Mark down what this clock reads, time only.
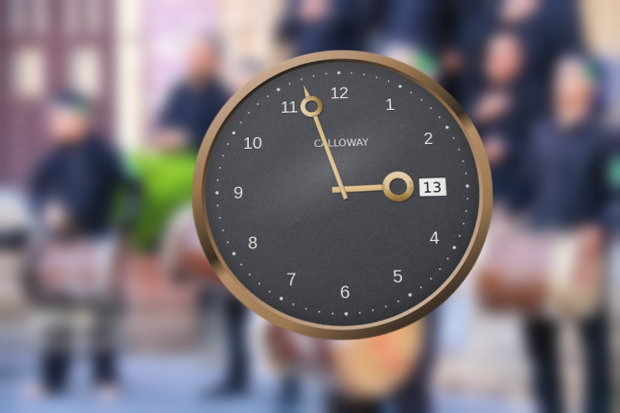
2:57
